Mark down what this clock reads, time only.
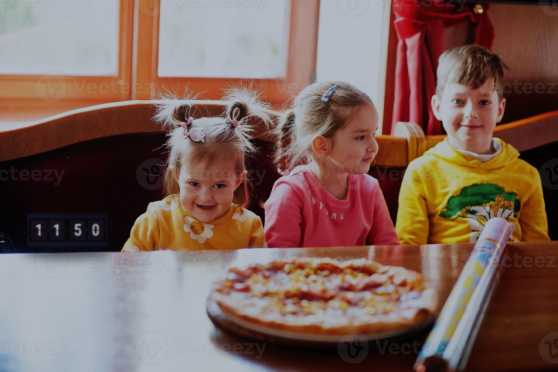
11:50
